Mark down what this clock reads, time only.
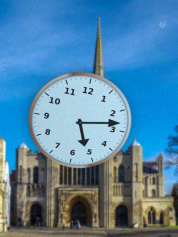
5:13
